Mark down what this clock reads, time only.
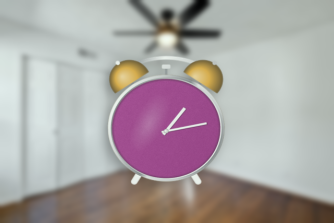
1:13
